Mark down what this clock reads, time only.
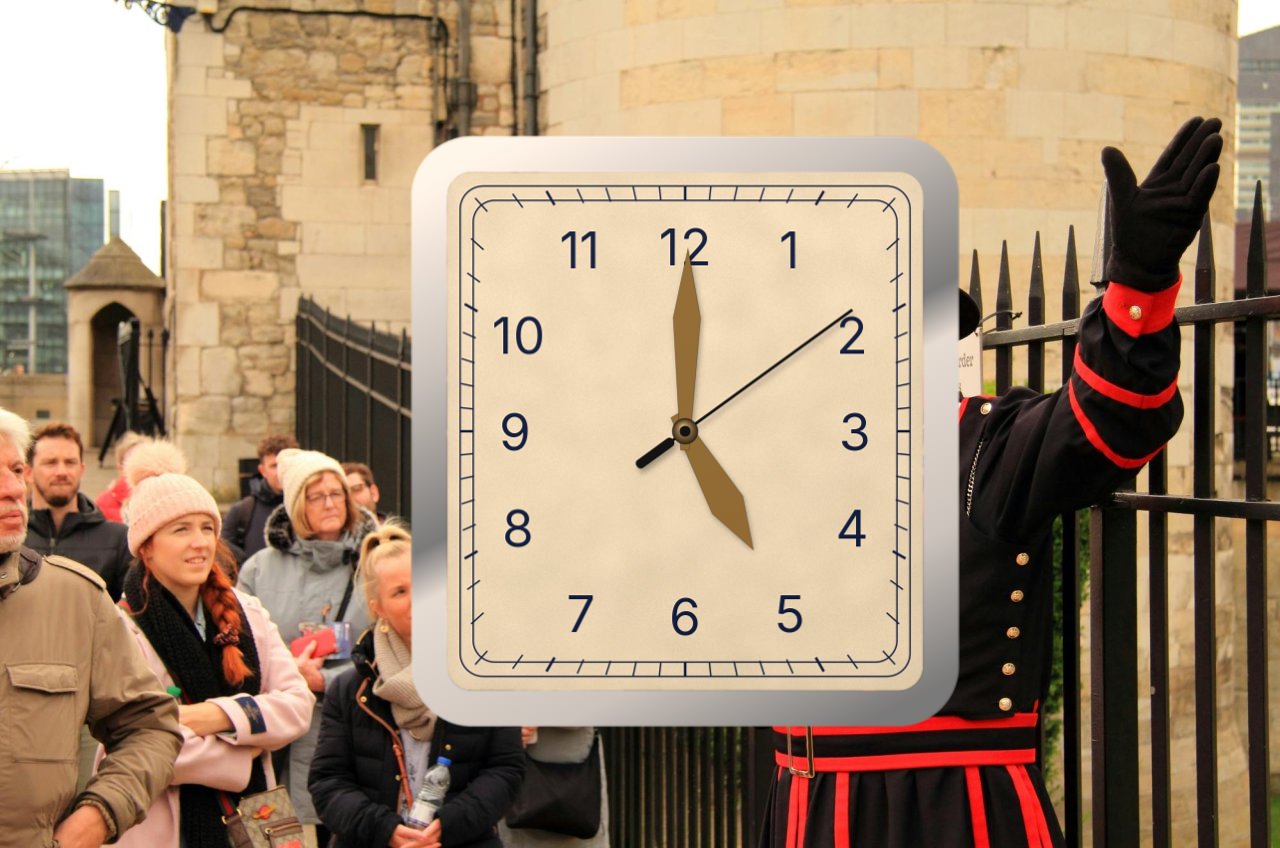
5:00:09
